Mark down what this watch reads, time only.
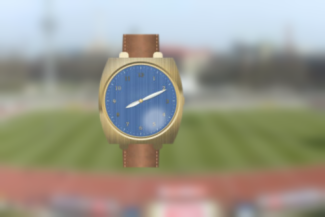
8:11
